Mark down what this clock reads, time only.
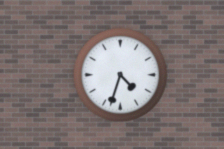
4:33
